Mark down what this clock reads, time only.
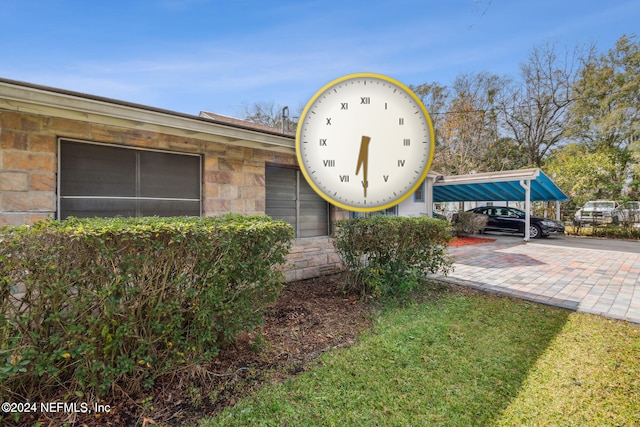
6:30
